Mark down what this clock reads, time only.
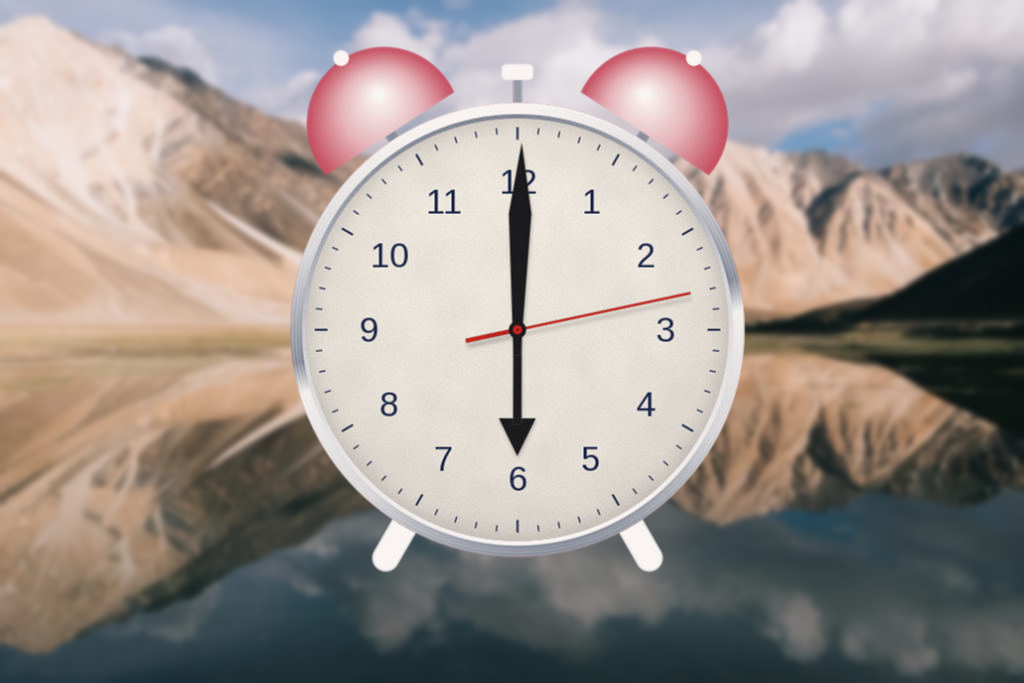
6:00:13
